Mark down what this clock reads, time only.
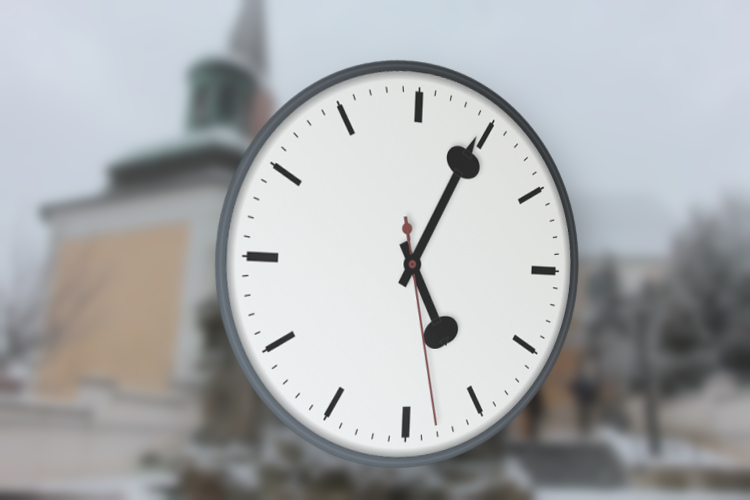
5:04:28
